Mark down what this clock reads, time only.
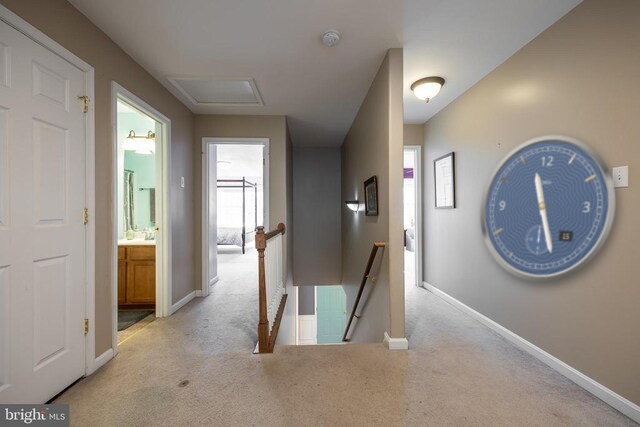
11:27
